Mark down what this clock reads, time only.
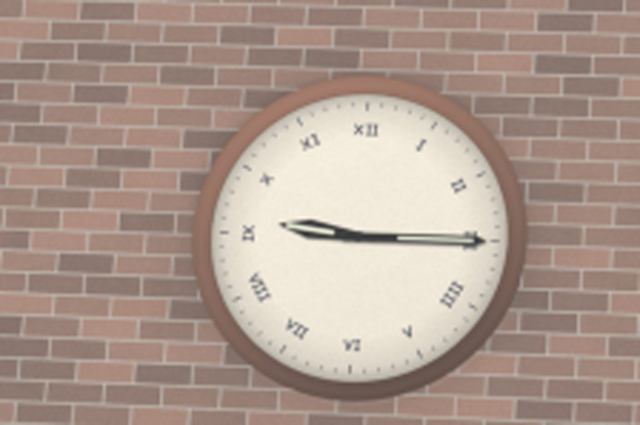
9:15
